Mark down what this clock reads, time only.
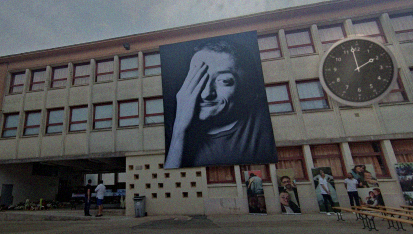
1:58
